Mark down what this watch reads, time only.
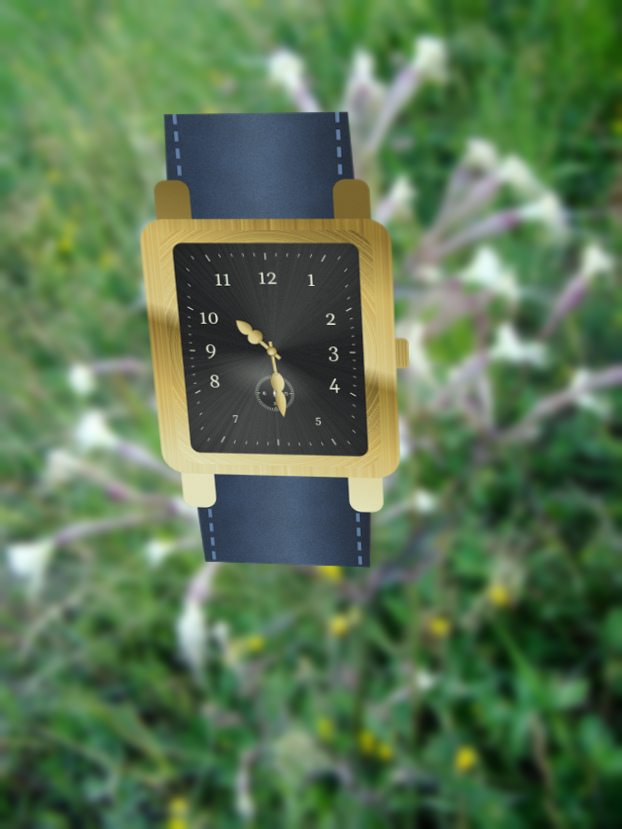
10:29
